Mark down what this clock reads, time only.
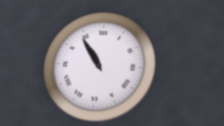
10:54
